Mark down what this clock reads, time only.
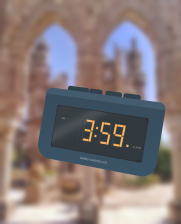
3:59
